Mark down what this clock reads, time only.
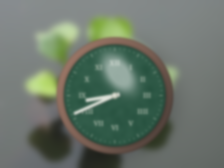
8:41
